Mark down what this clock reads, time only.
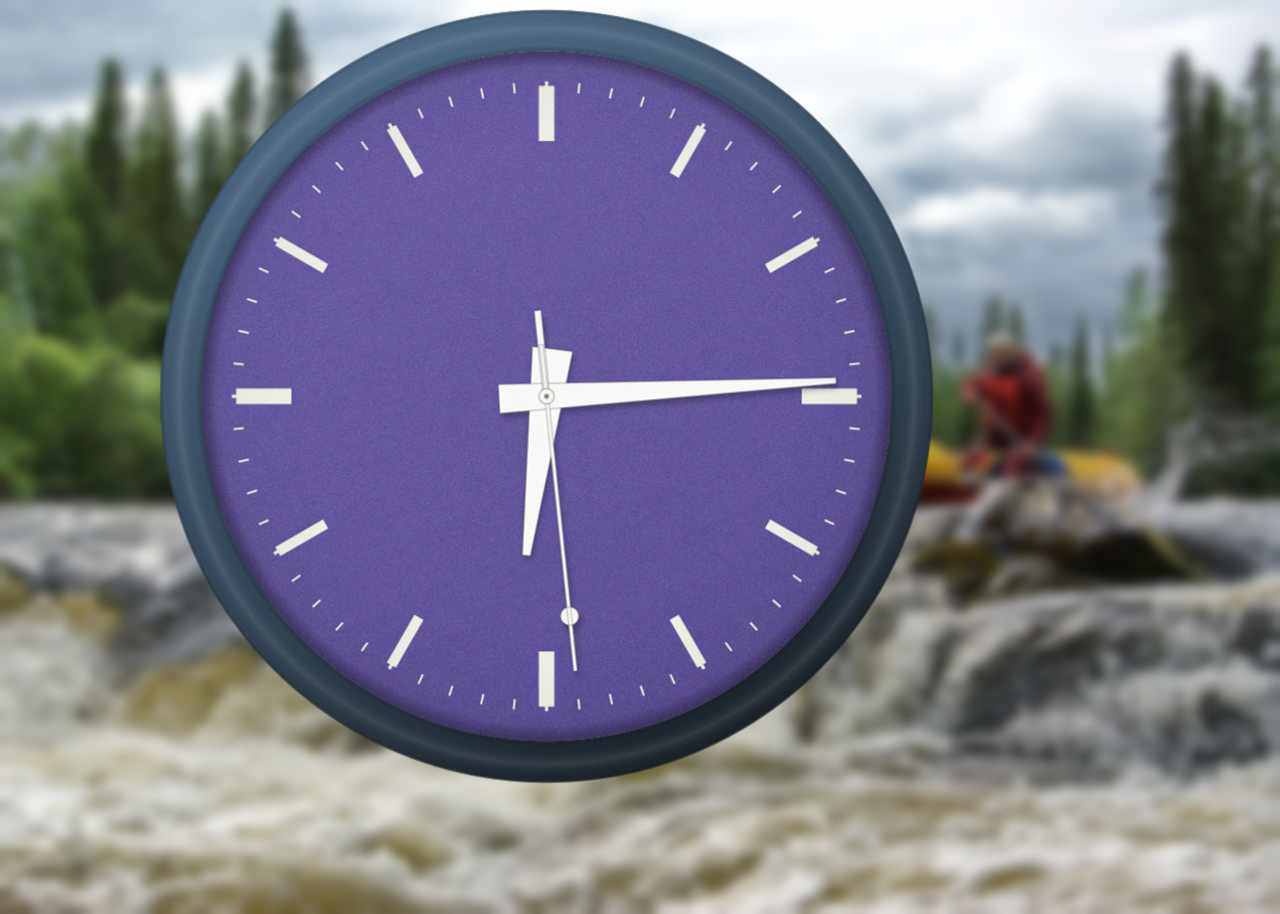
6:14:29
